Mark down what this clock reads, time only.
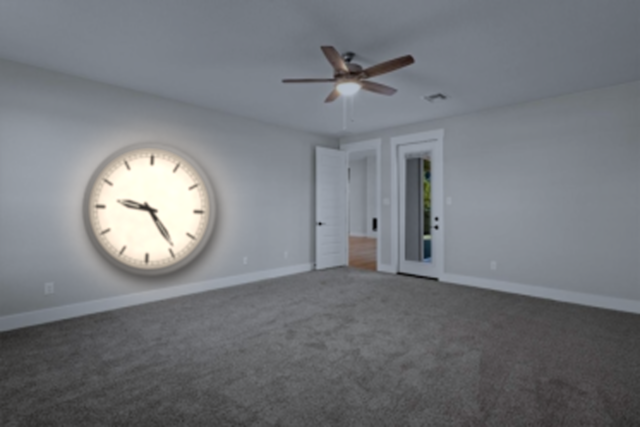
9:24
